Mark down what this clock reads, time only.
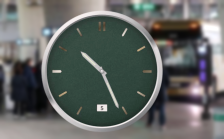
10:26
